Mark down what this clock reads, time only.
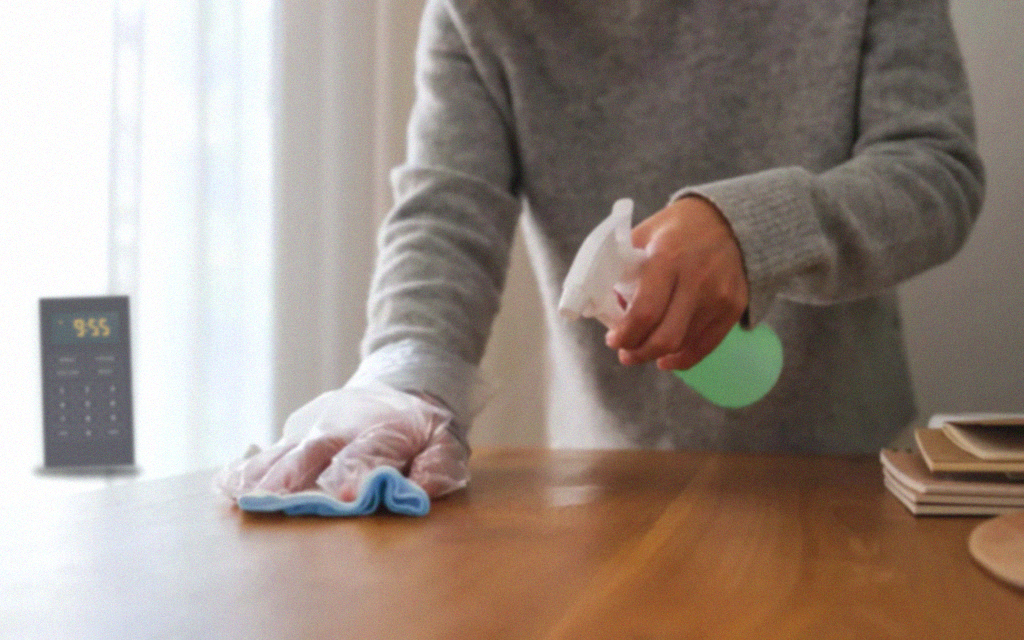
9:55
